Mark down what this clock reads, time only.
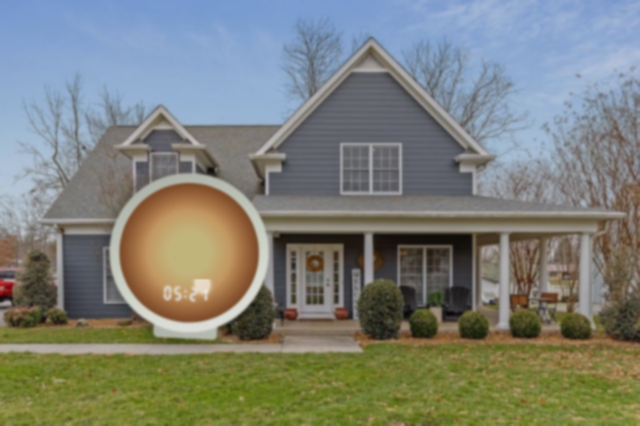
5:21
